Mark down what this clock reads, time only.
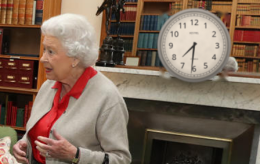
7:31
